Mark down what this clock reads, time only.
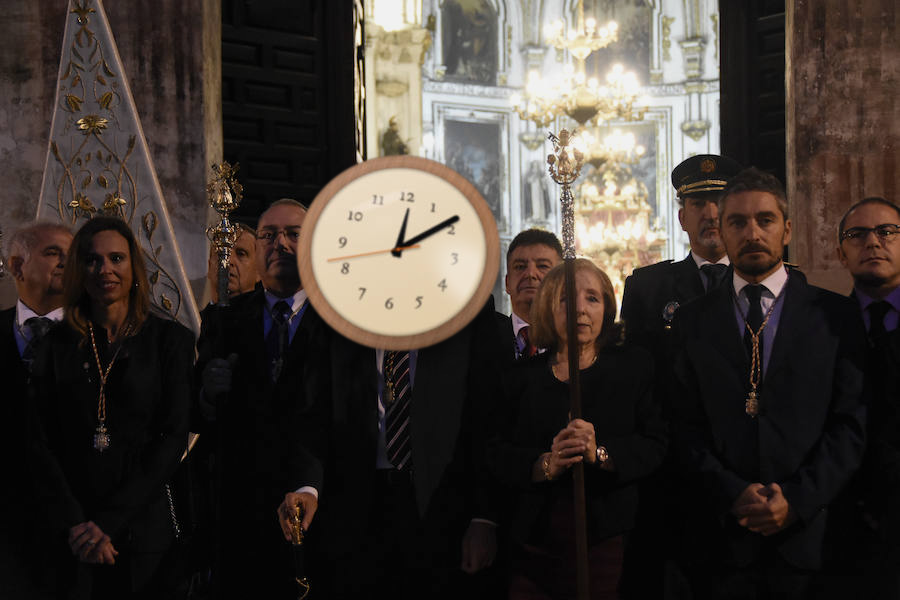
12:08:42
